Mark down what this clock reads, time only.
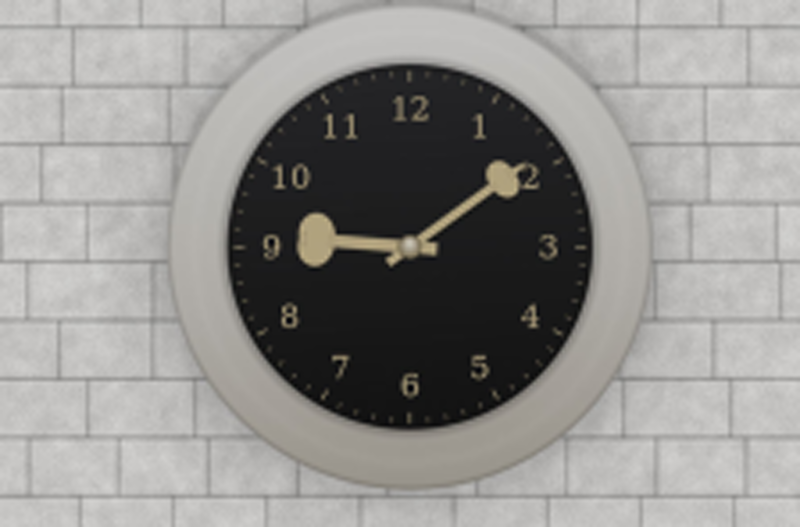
9:09
